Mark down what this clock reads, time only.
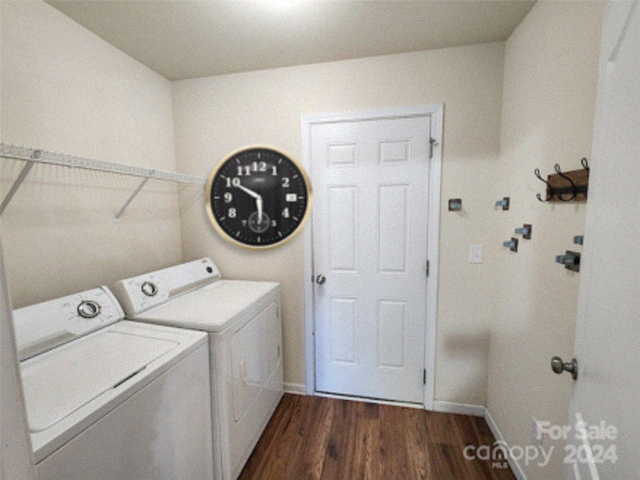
5:50
